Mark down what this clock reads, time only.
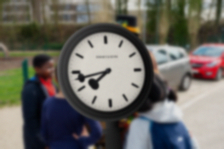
7:43
